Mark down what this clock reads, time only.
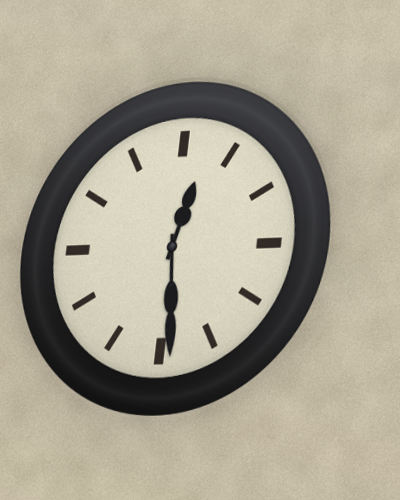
12:29
